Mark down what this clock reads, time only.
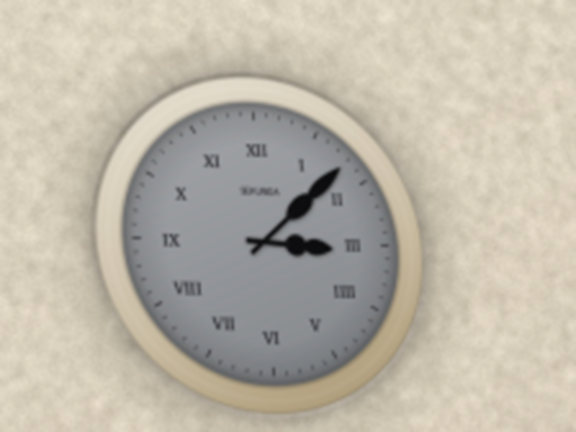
3:08
